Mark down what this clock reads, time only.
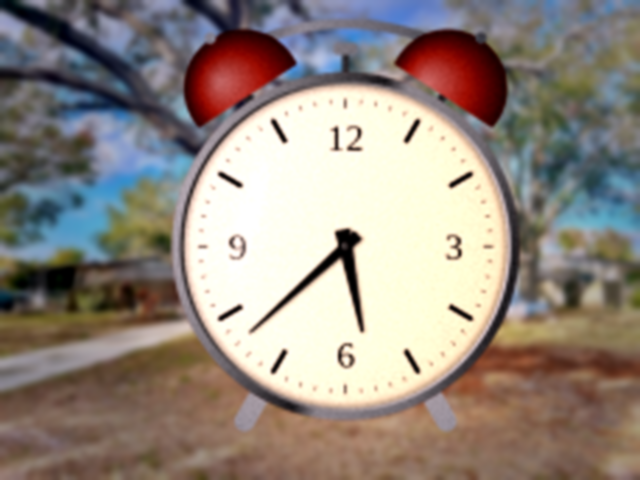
5:38
